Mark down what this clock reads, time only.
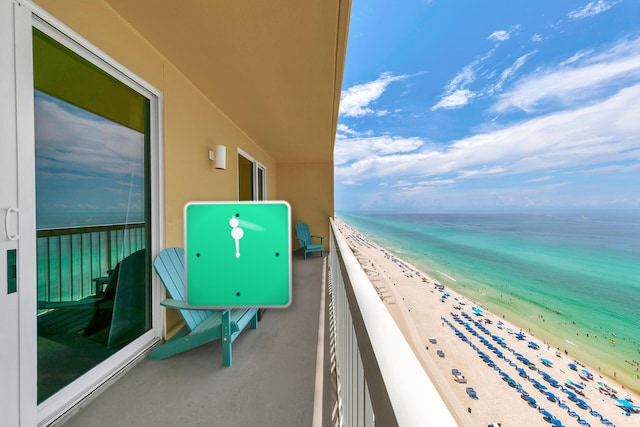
11:59
